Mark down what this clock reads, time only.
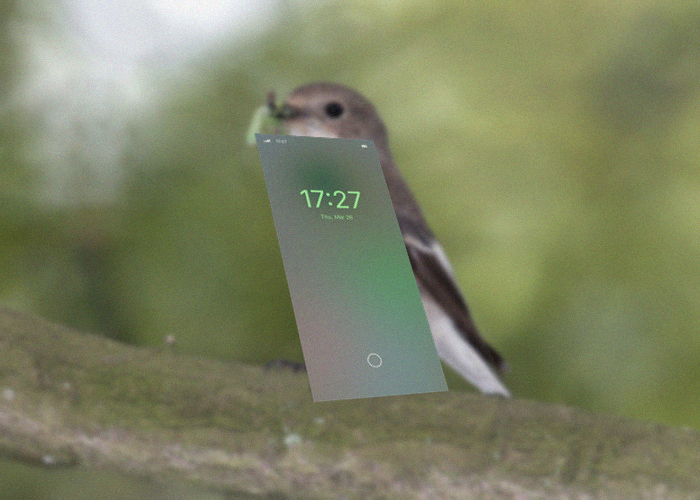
17:27
